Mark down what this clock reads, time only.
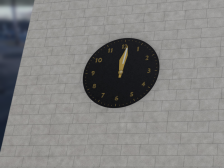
12:01
